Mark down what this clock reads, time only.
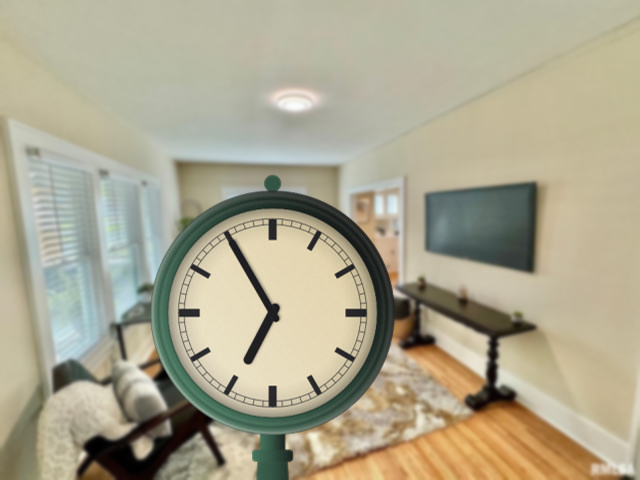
6:55
